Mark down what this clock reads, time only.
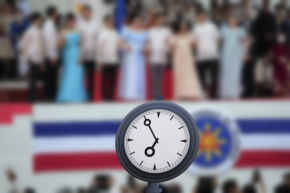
6:55
